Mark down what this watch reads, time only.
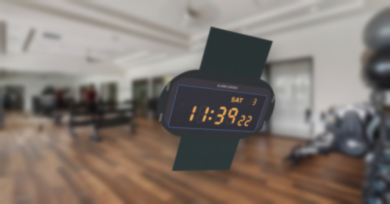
11:39:22
